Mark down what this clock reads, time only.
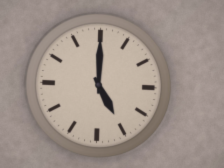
5:00
